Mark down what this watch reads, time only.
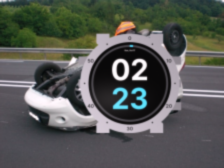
2:23
